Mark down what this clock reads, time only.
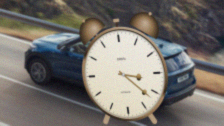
3:22
